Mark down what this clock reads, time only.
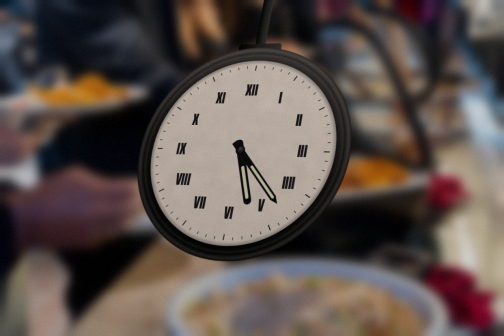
5:23
